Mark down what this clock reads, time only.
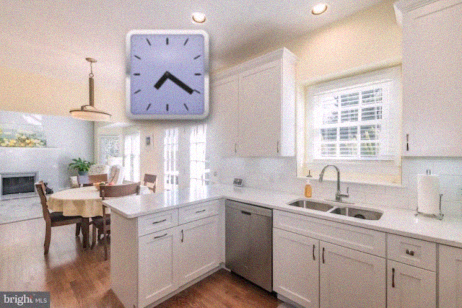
7:21
